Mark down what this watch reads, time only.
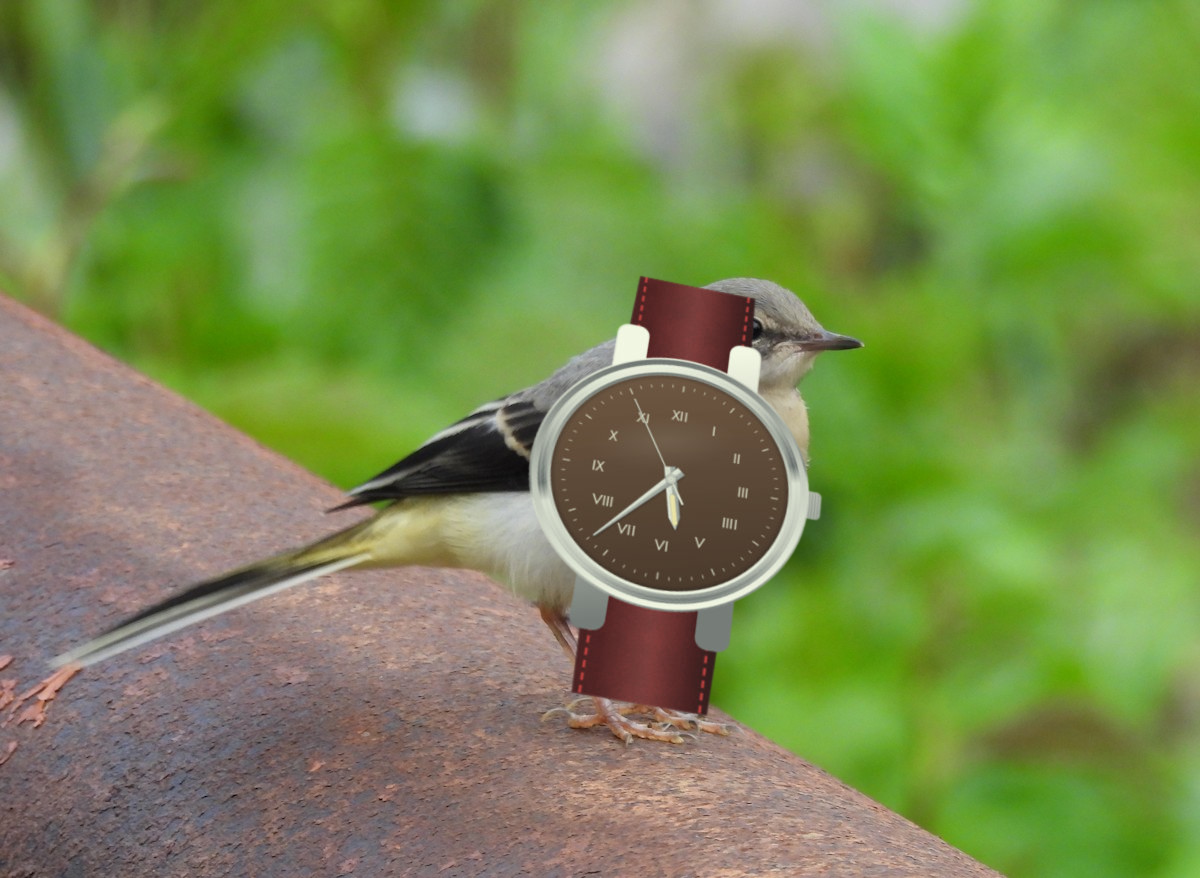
5:36:55
